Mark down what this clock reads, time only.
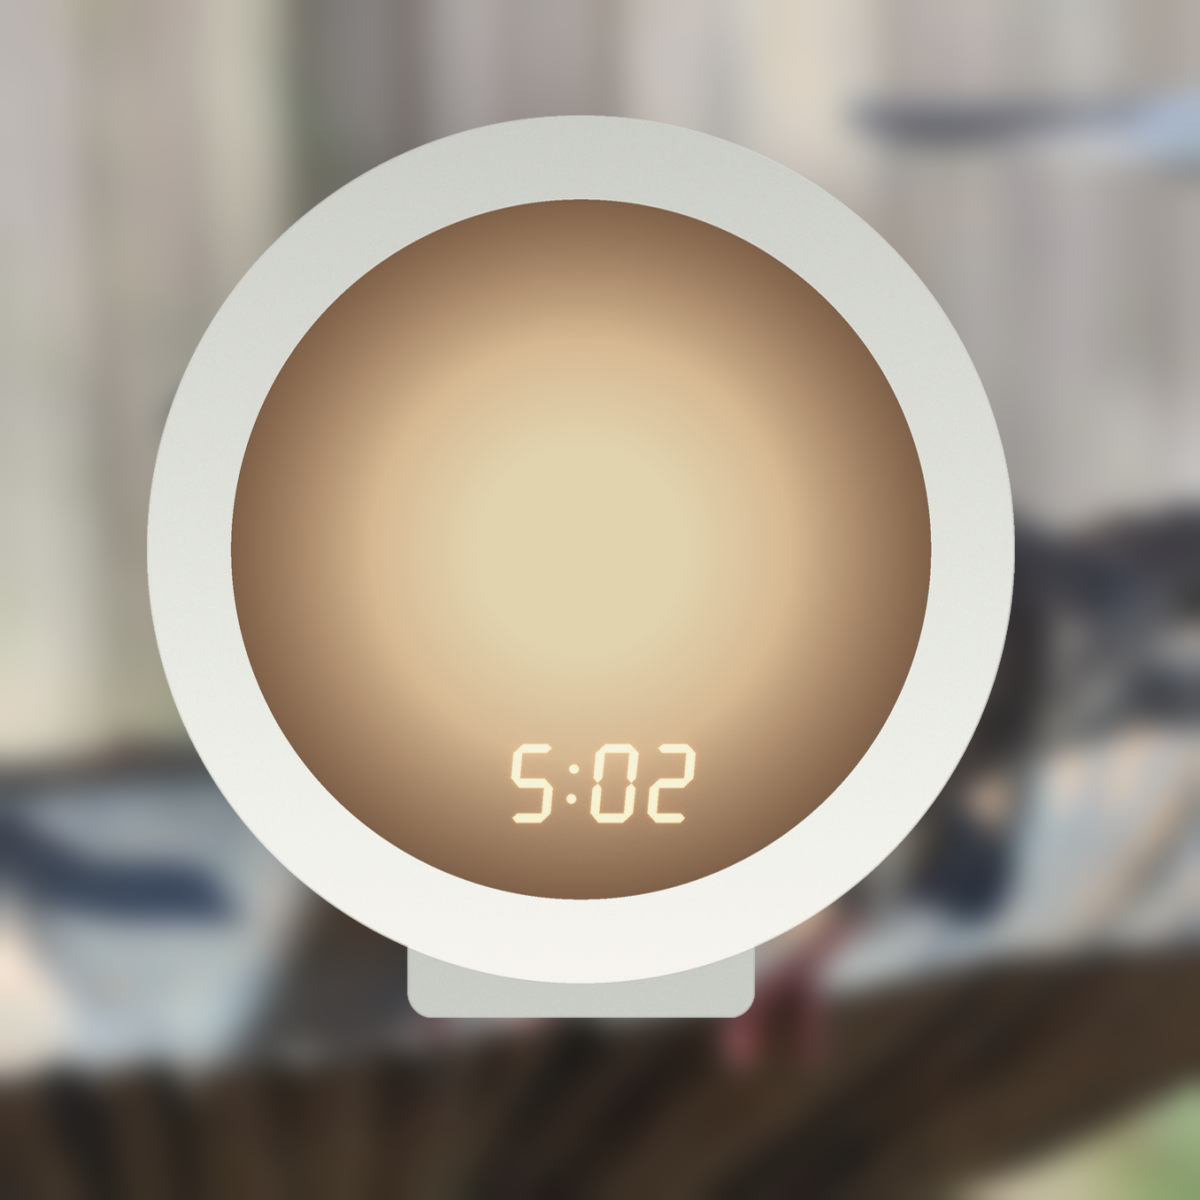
5:02
